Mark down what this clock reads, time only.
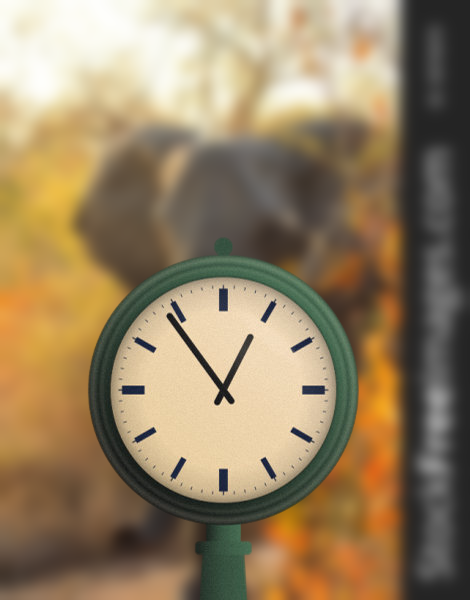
12:54
